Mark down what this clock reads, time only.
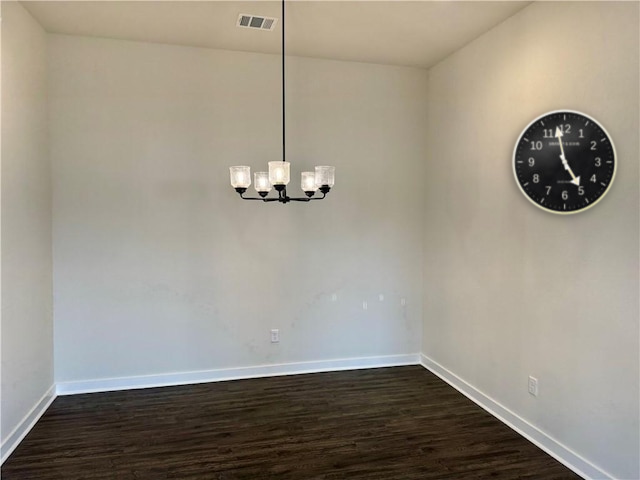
4:58
